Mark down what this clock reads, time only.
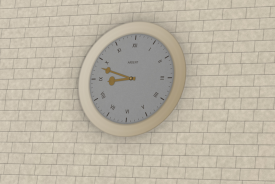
8:48
